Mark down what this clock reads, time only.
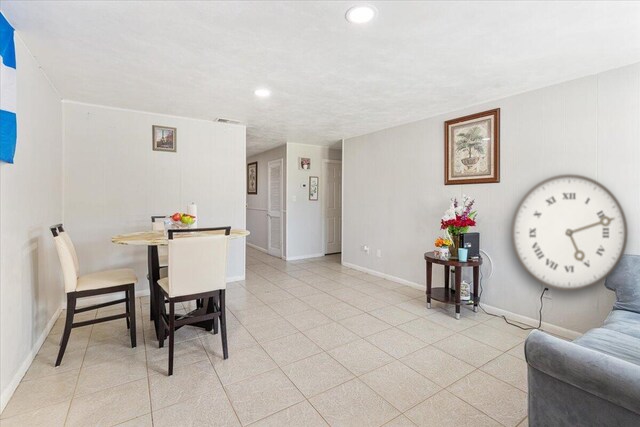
5:12
